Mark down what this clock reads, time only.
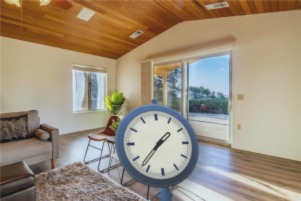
1:37
